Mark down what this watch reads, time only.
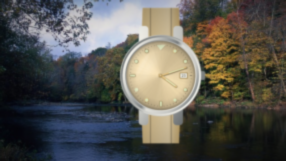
4:12
